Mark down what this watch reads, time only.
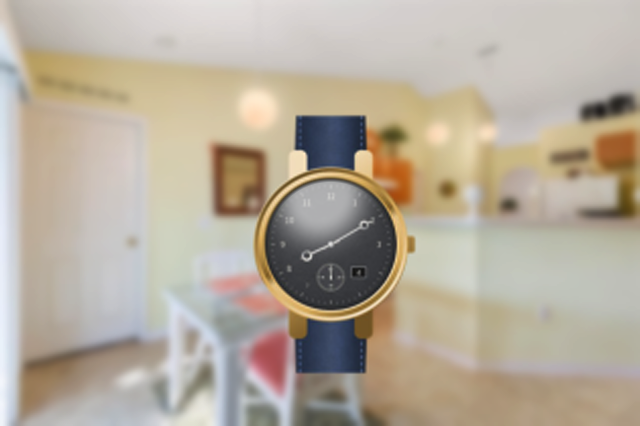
8:10
